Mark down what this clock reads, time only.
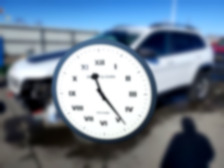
11:24
